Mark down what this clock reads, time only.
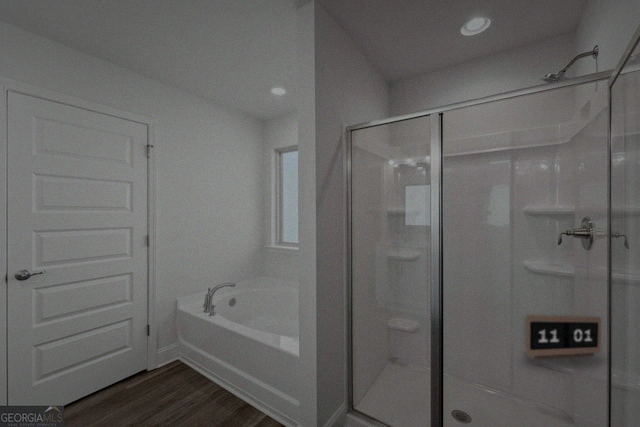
11:01
